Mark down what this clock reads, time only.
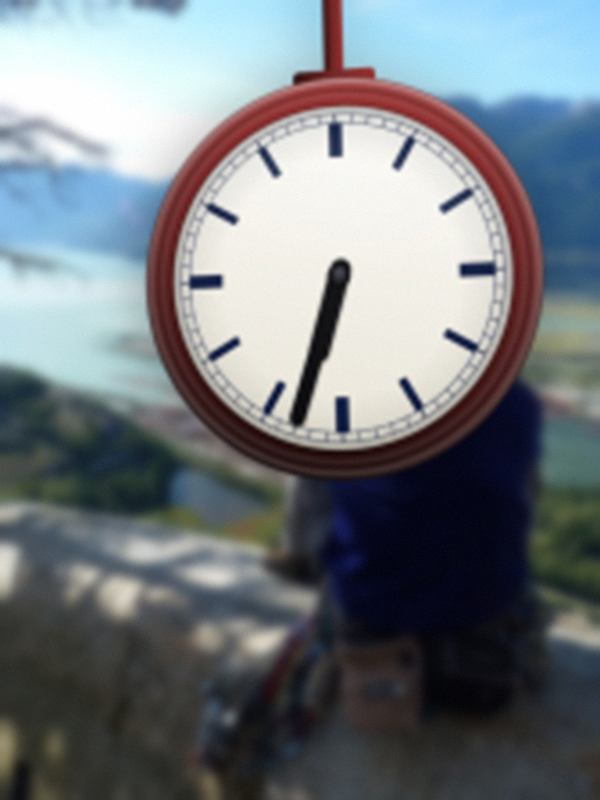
6:33
